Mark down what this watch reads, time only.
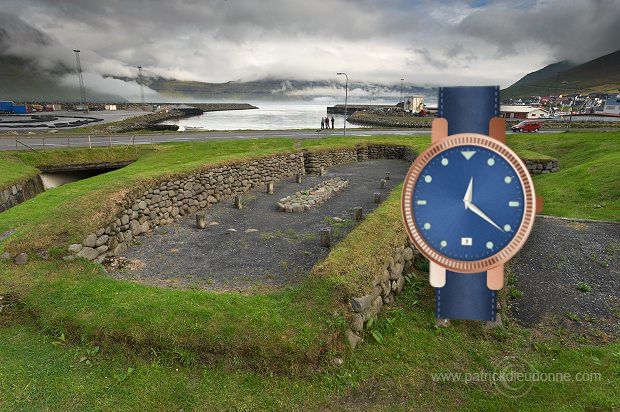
12:21
